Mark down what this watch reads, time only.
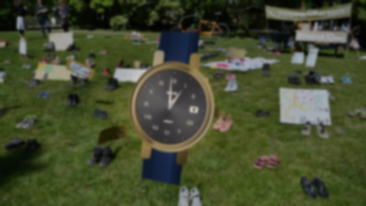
12:59
